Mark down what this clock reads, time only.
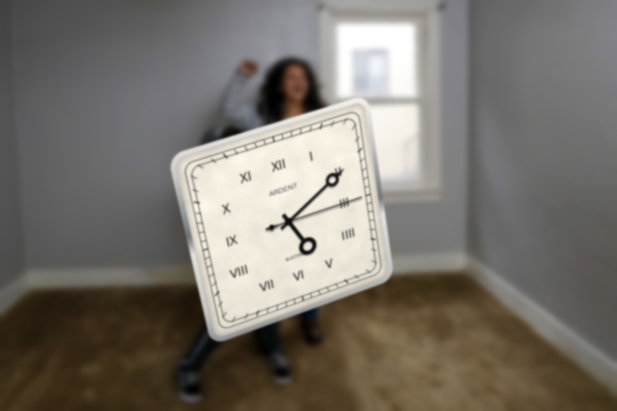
5:10:15
